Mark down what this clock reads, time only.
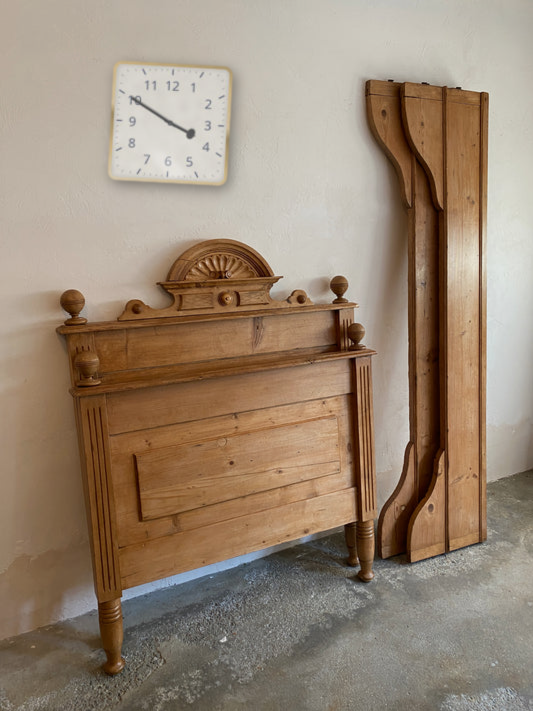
3:50
